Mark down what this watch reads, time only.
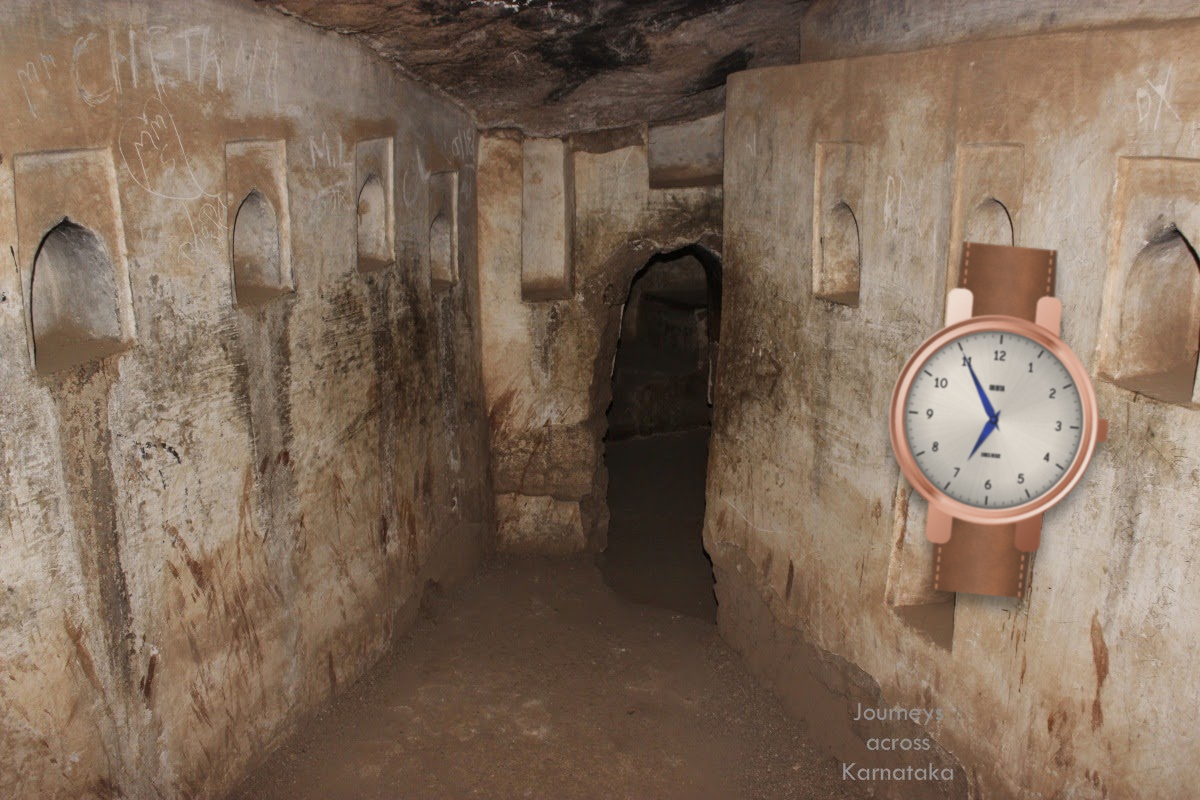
6:55
